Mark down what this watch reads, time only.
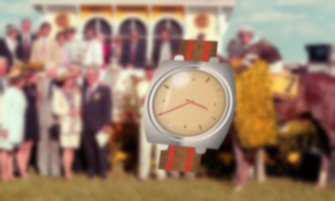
3:40
